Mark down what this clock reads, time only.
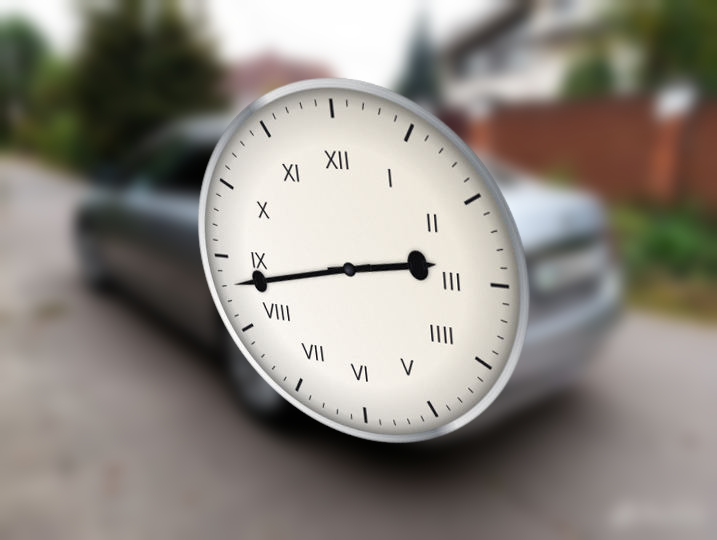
2:43
